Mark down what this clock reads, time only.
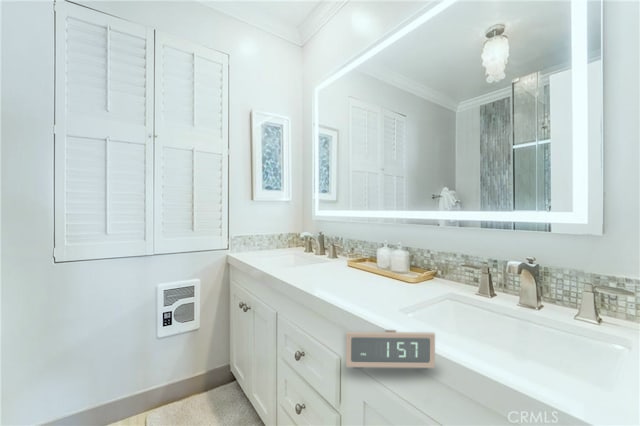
1:57
